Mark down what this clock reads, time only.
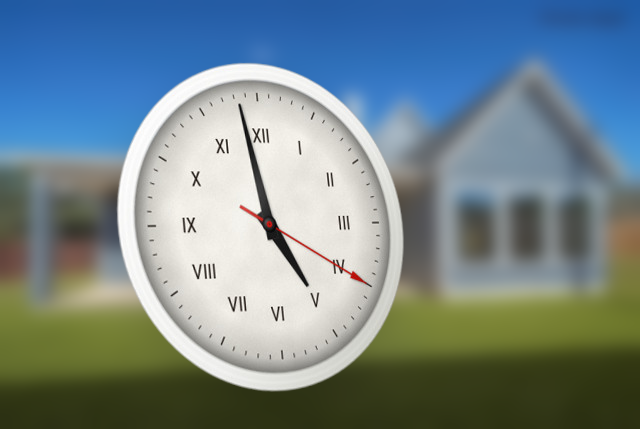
4:58:20
